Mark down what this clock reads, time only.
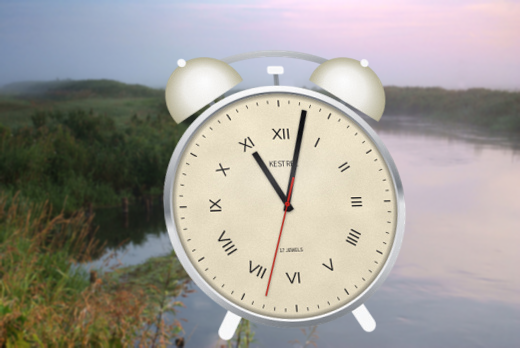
11:02:33
